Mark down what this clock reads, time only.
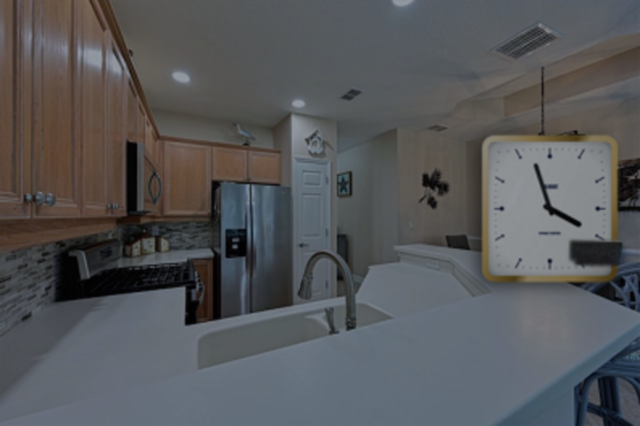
3:57
